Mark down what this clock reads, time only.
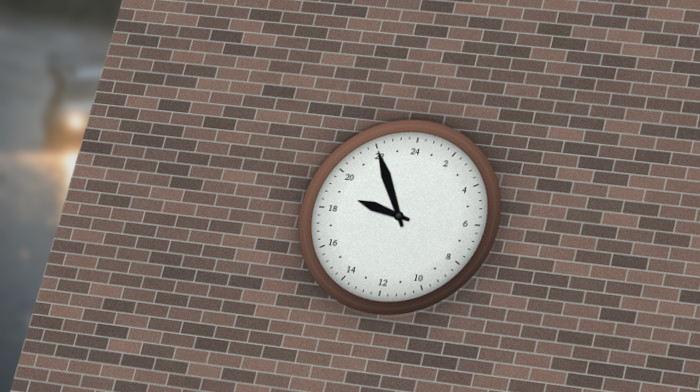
18:55
